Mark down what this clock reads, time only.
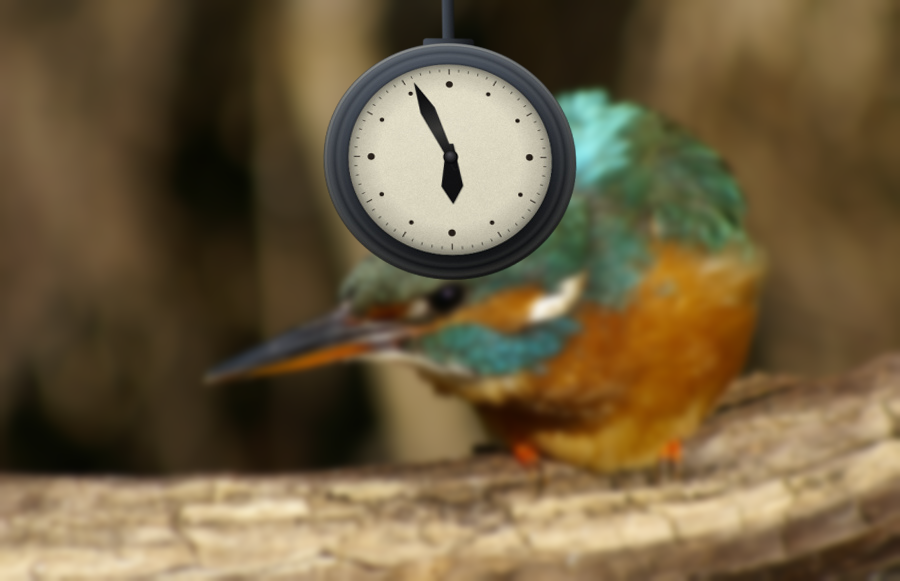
5:56
